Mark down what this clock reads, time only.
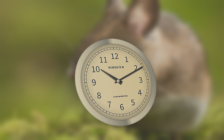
10:11
